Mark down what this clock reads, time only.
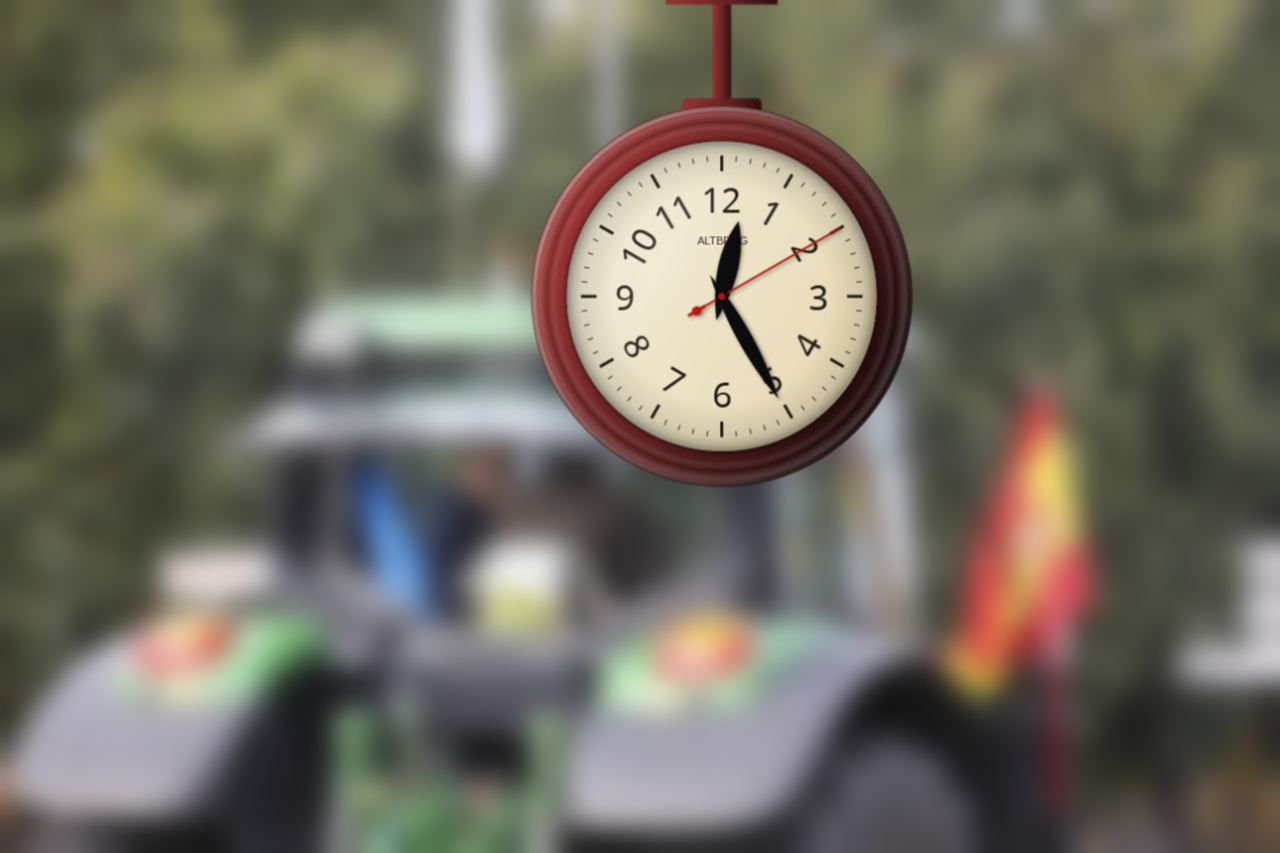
12:25:10
